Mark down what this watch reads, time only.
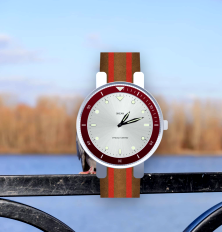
1:12
